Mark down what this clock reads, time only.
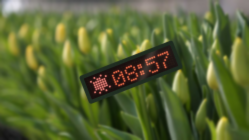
8:57
